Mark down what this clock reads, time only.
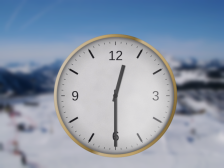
12:30
